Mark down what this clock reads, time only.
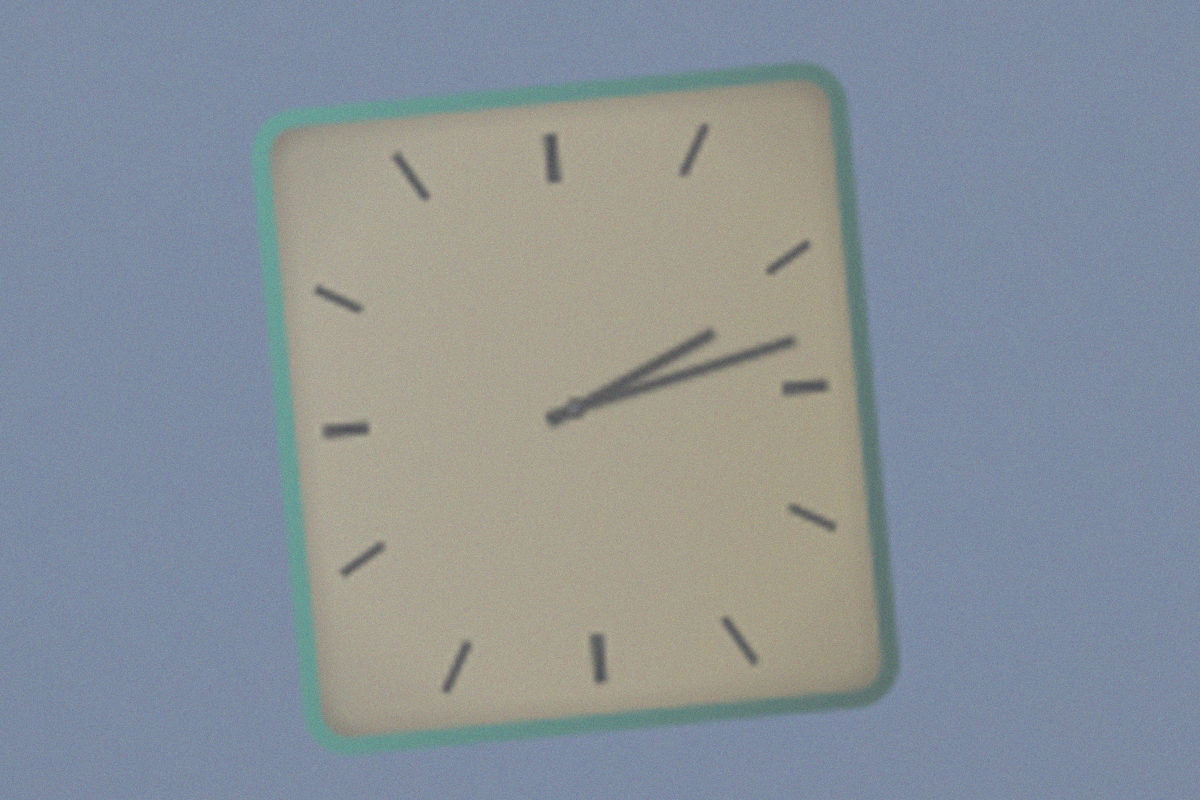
2:13
